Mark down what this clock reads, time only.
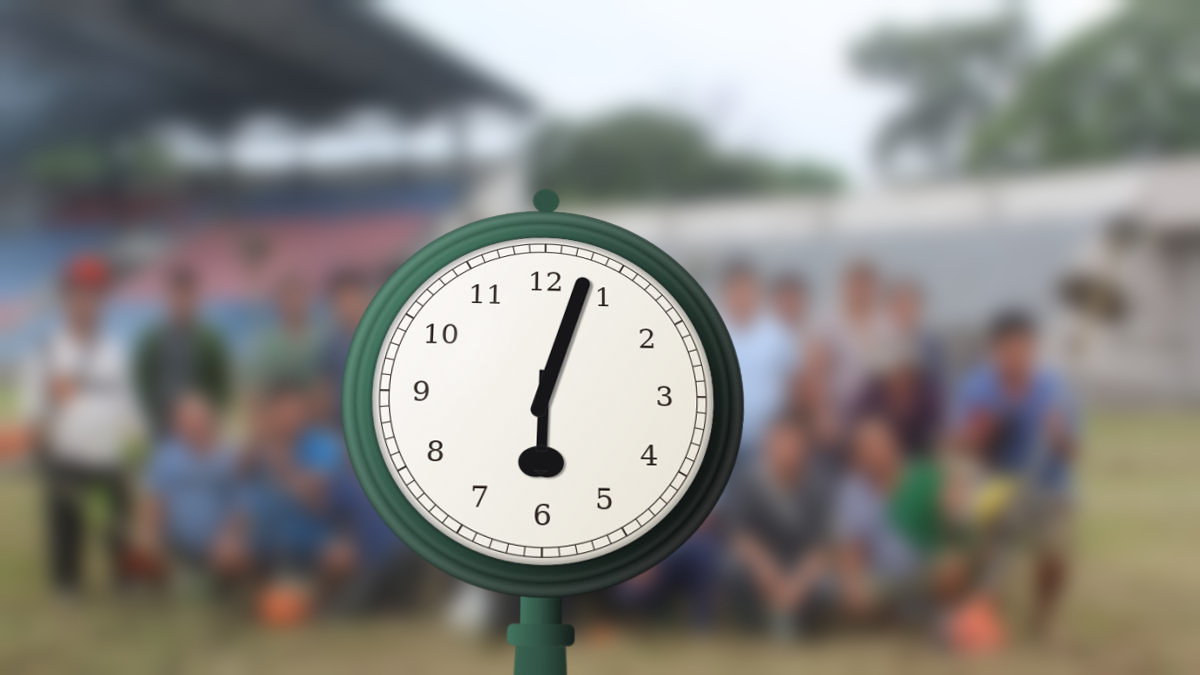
6:03
